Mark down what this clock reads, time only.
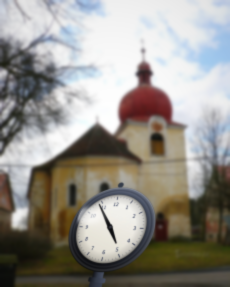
4:54
